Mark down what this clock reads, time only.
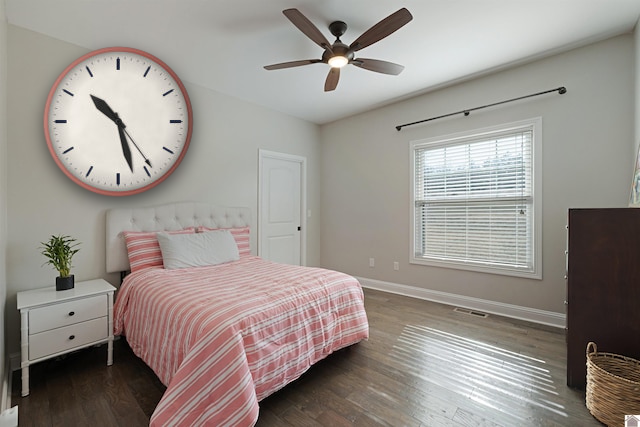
10:27:24
